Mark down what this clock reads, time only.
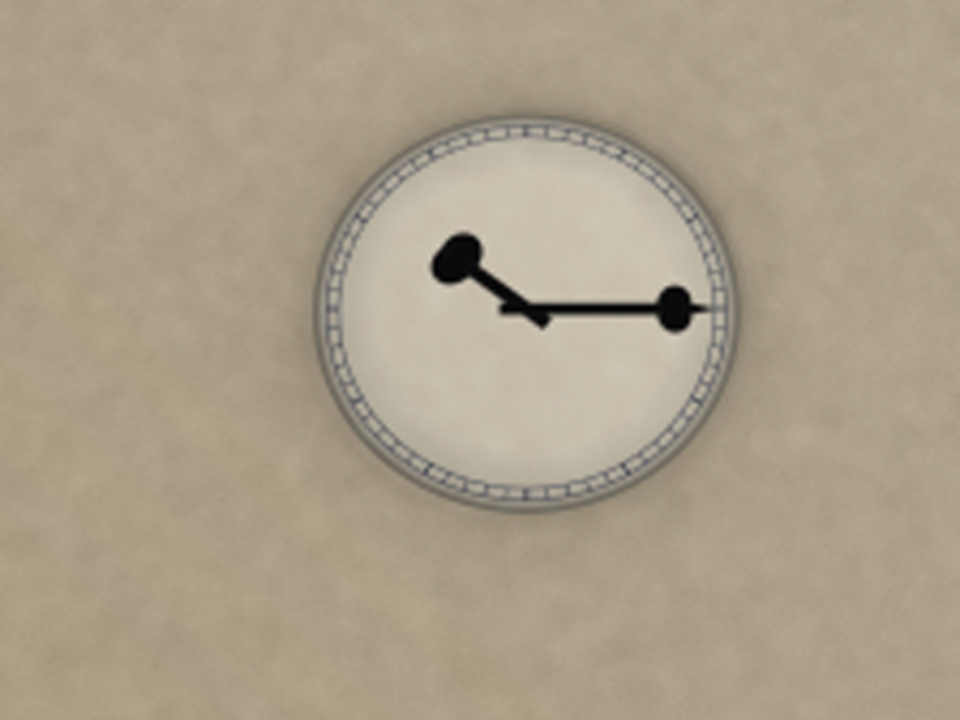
10:15
